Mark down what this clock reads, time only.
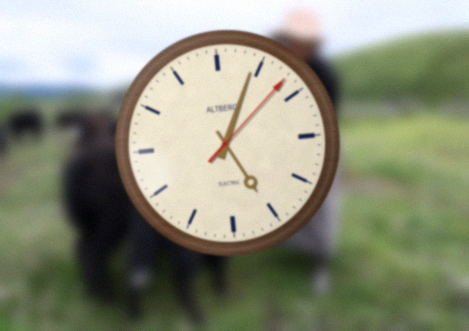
5:04:08
